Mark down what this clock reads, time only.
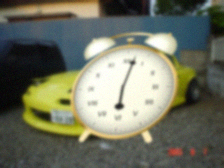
6:02
